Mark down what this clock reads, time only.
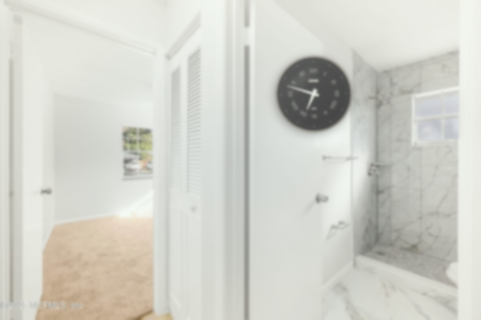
6:48
